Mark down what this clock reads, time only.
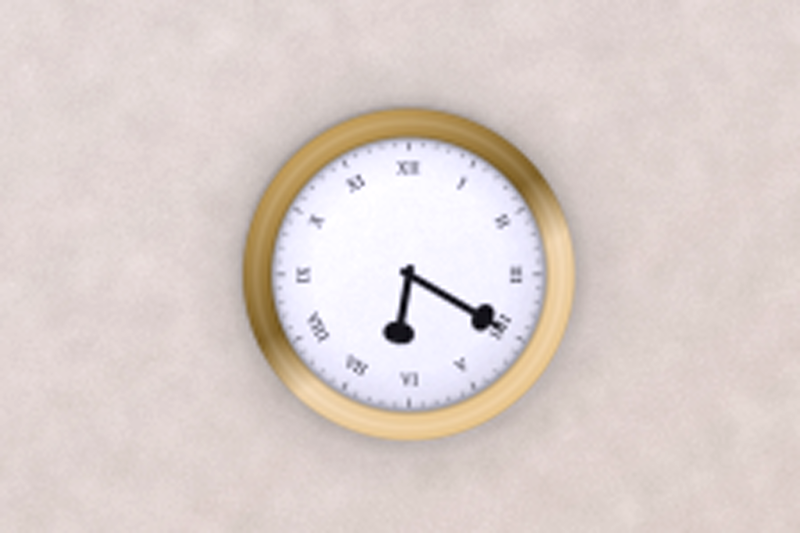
6:20
